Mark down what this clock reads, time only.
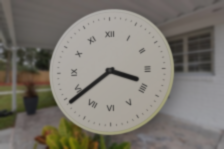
3:39
